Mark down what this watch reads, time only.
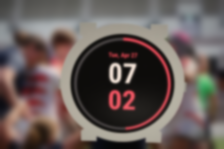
7:02
